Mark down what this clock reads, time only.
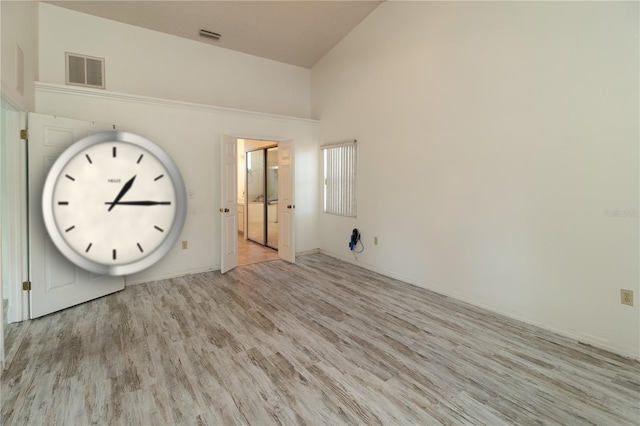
1:15
